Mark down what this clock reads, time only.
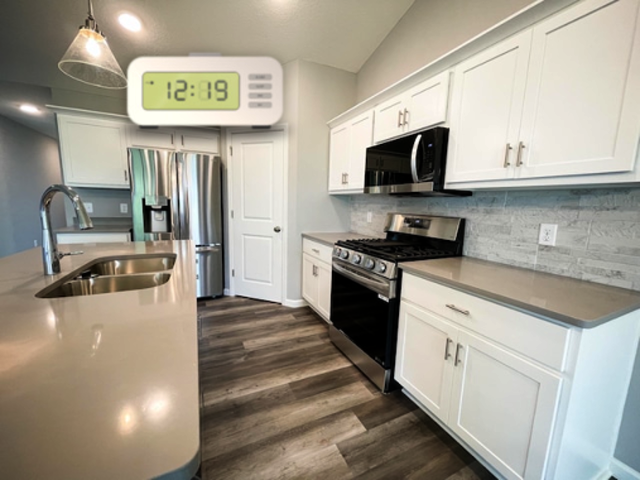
12:19
